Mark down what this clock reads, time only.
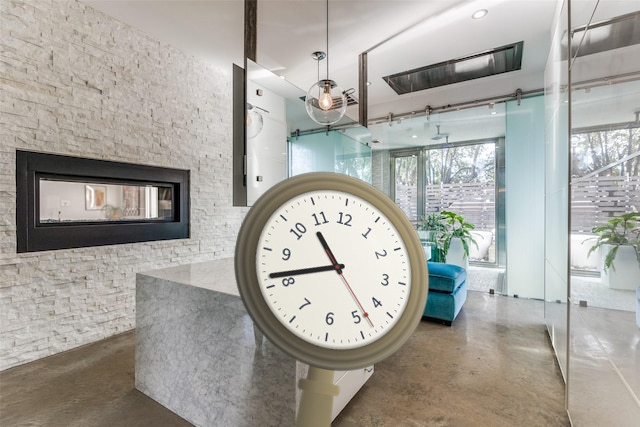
10:41:23
